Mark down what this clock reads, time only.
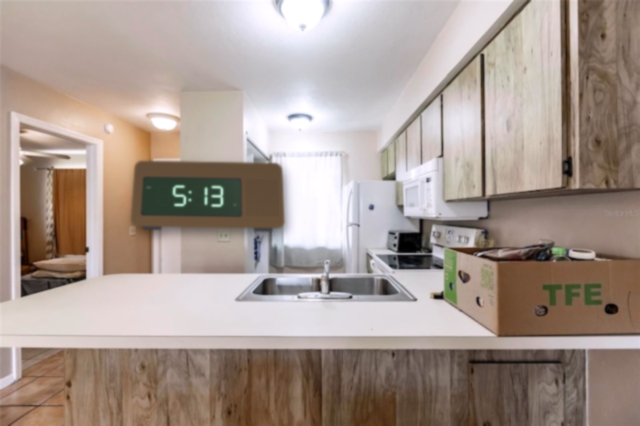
5:13
